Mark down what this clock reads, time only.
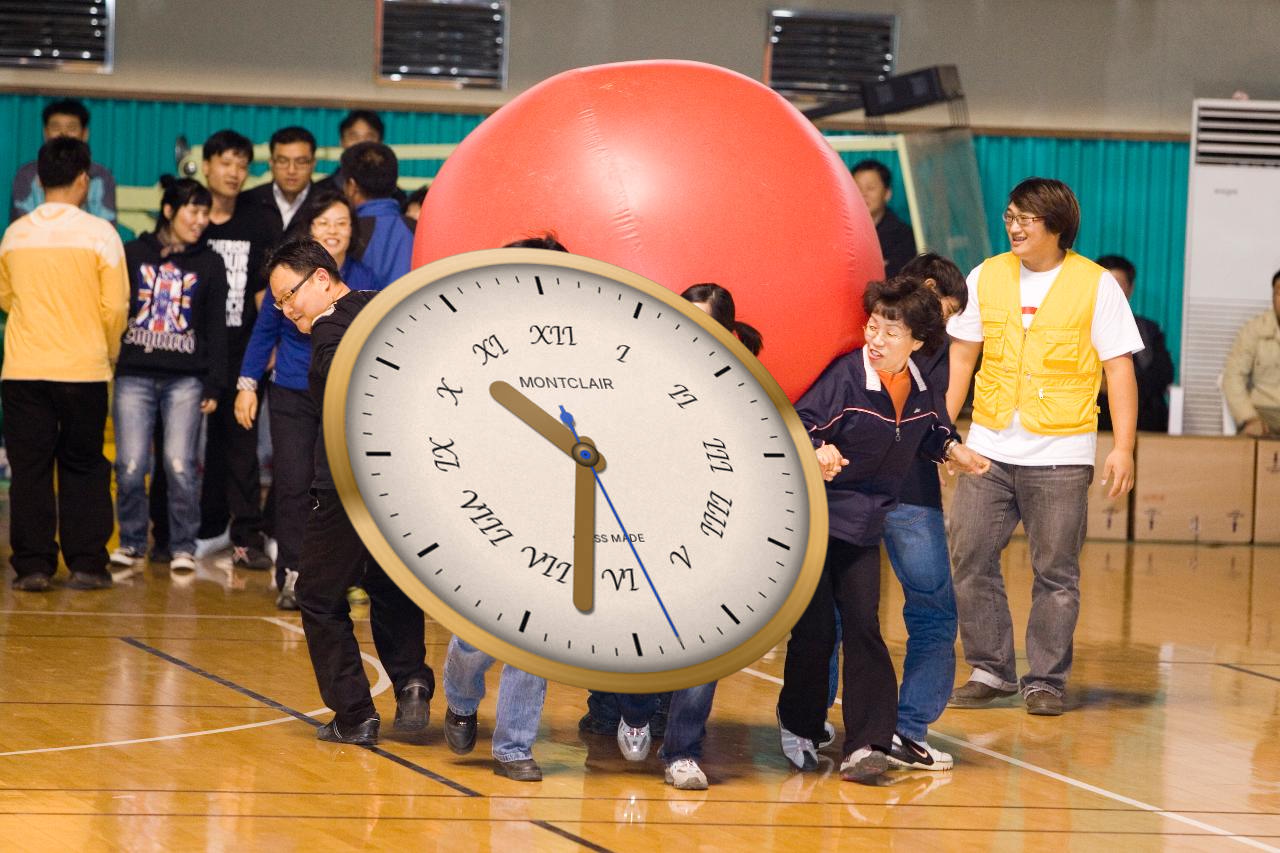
10:32:28
